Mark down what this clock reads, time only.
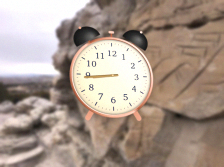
8:44
